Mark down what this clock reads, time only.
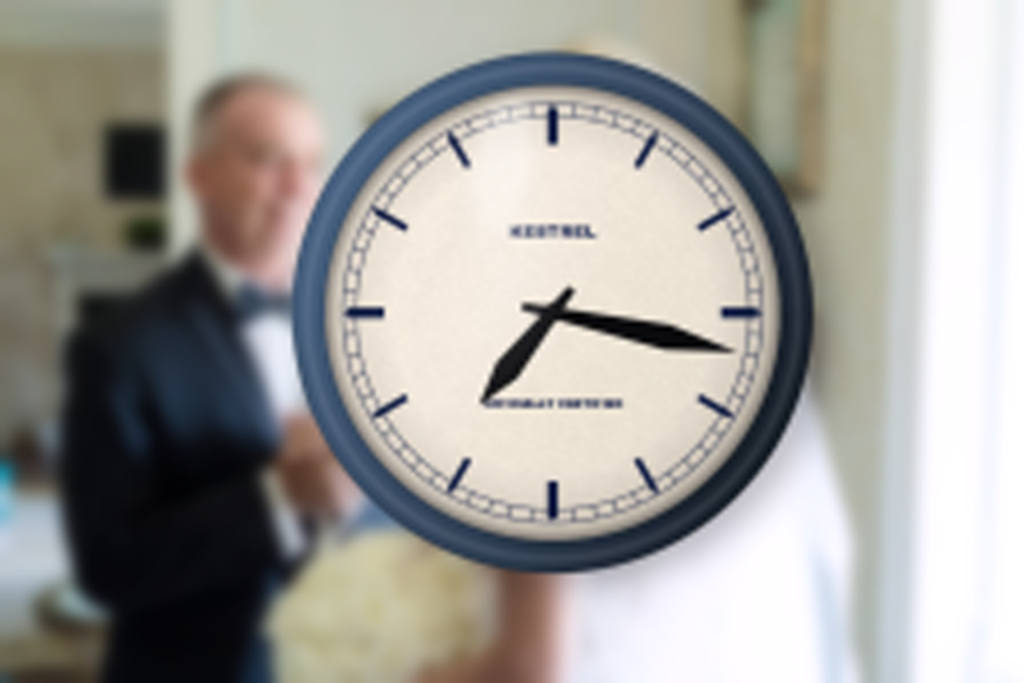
7:17
